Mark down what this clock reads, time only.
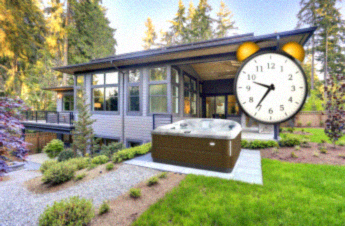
9:36
